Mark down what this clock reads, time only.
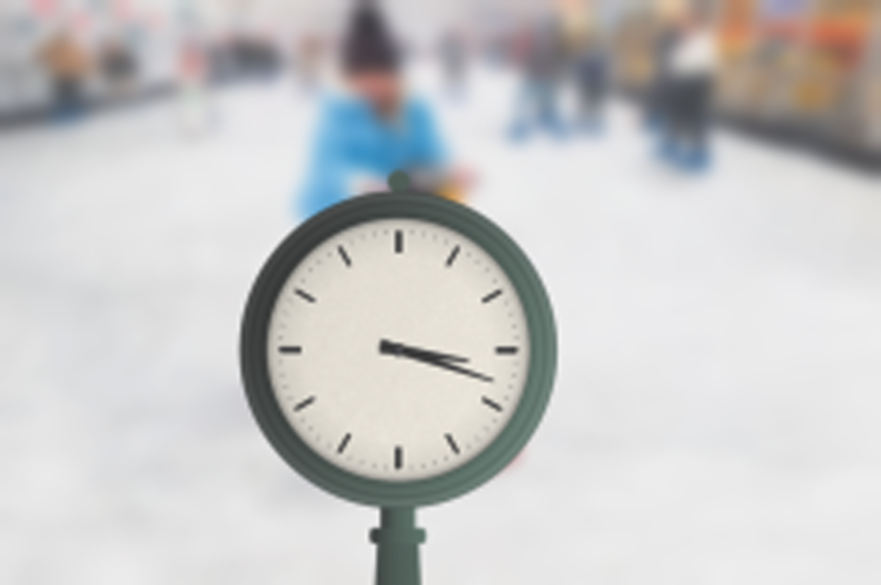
3:18
